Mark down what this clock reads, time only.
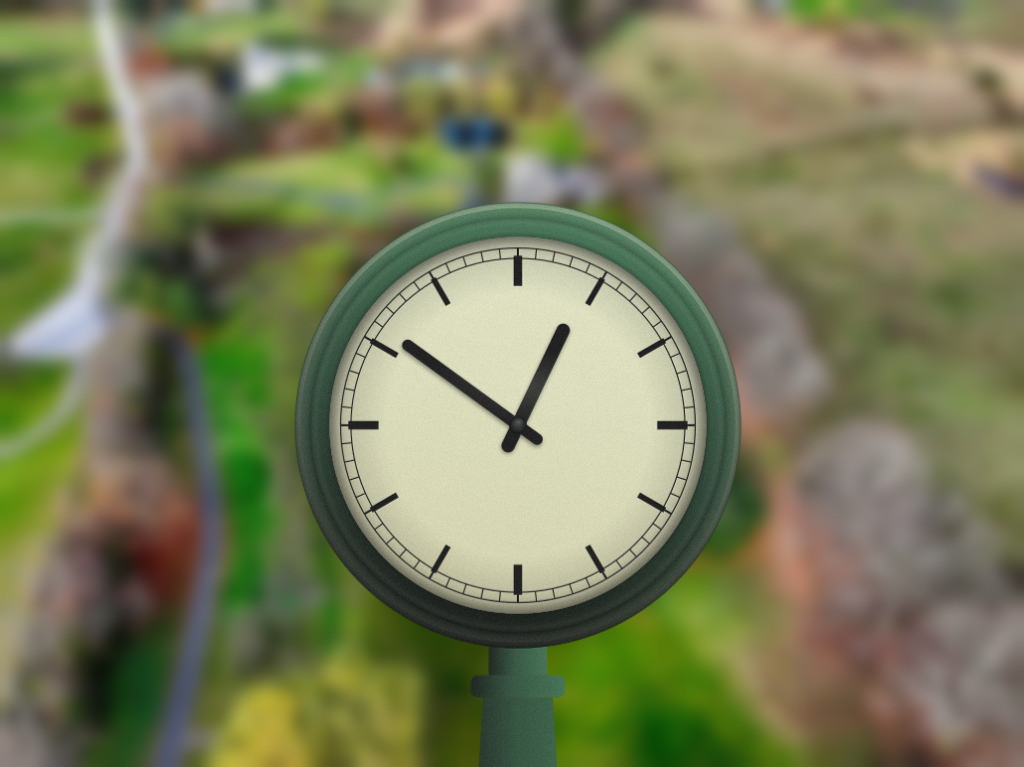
12:51
